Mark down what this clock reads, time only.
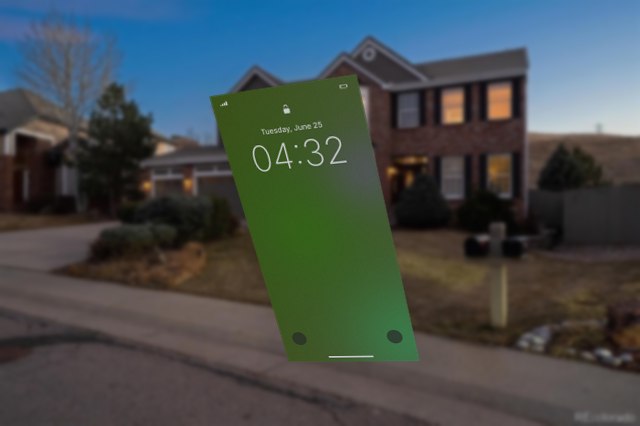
4:32
